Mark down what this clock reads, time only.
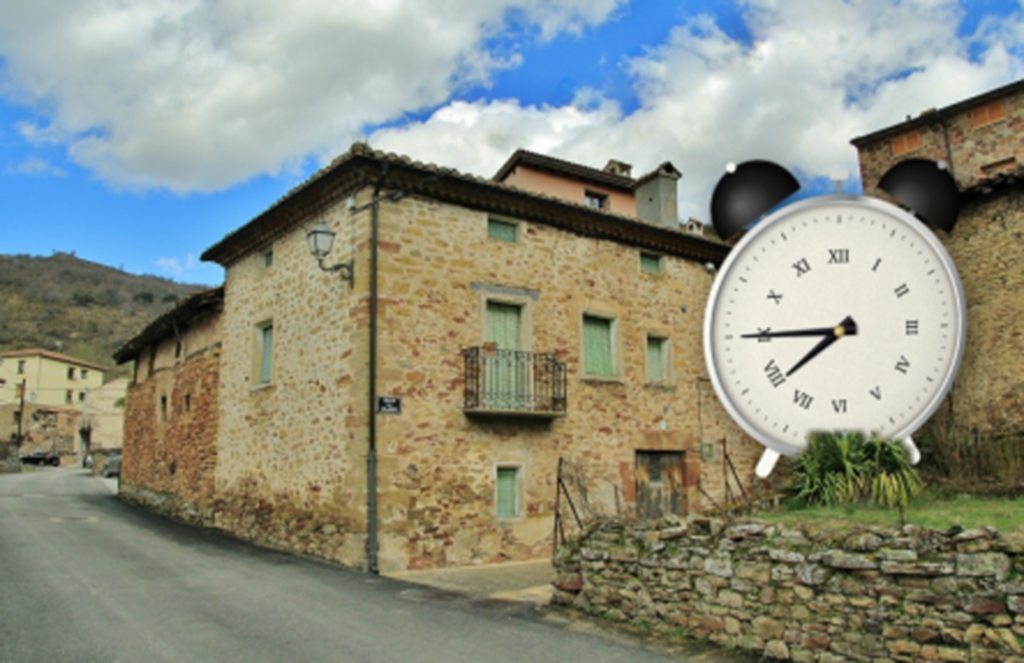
7:45
